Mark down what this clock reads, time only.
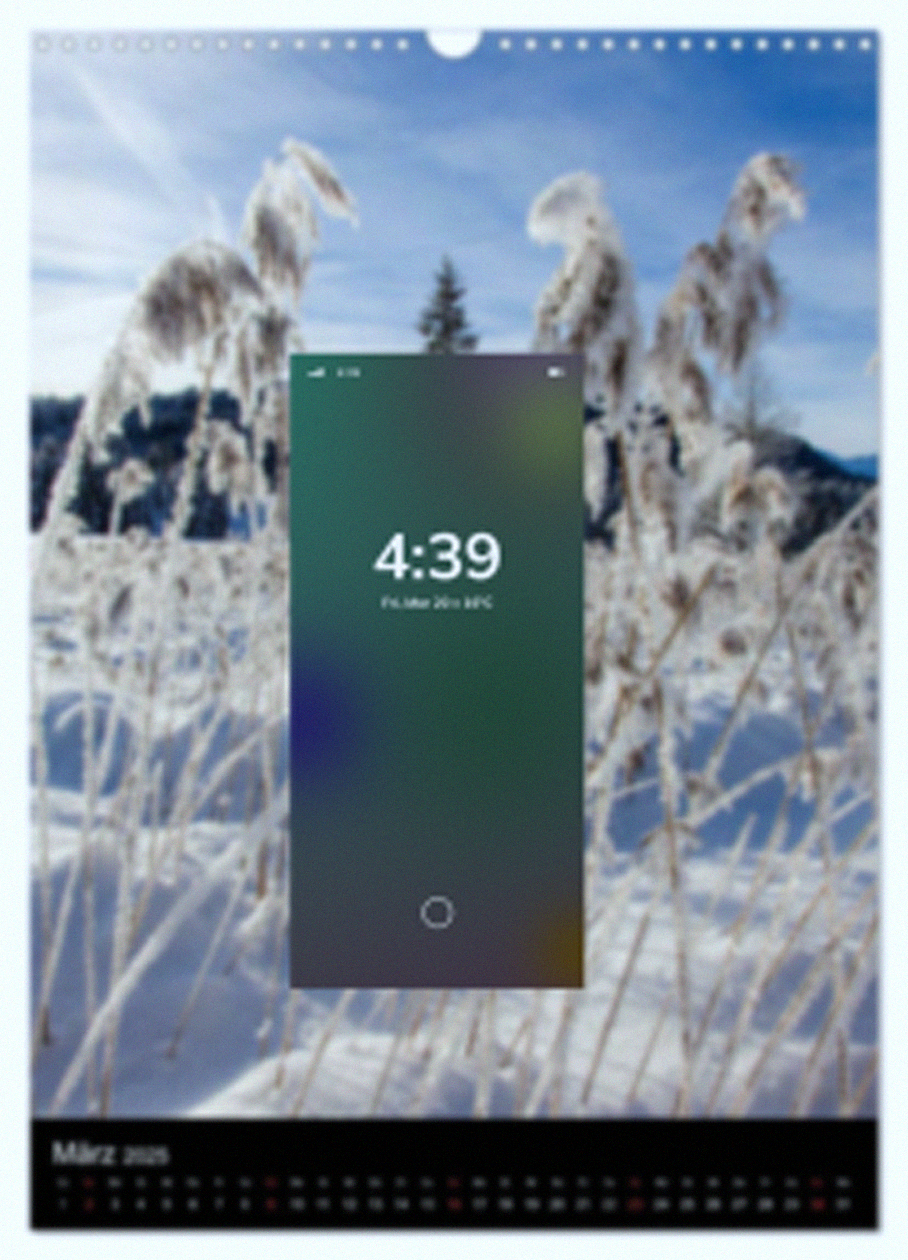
4:39
